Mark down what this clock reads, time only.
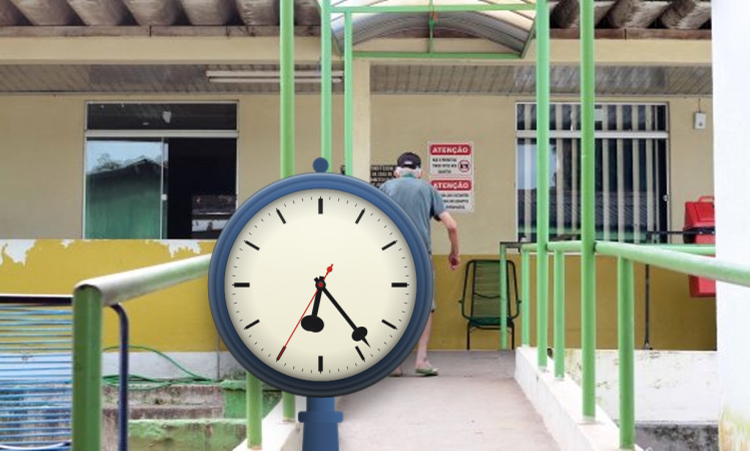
6:23:35
